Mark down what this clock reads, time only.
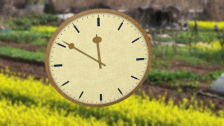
11:51
